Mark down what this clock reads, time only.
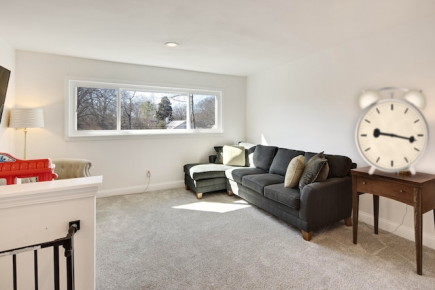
9:17
